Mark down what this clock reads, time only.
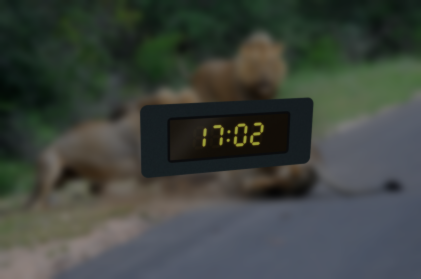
17:02
